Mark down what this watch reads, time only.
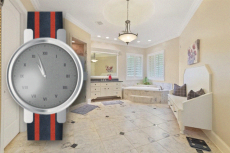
10:57
